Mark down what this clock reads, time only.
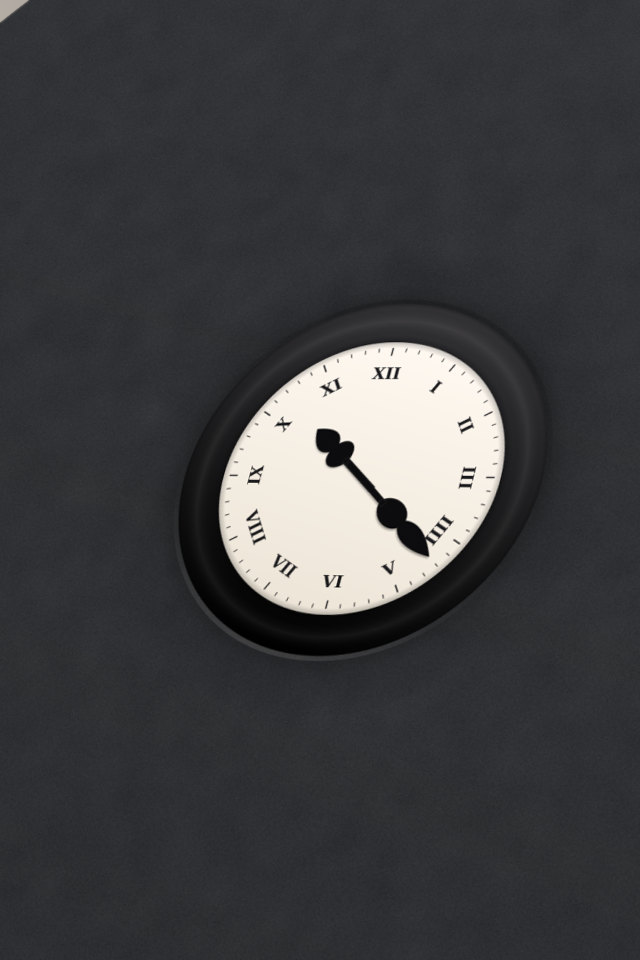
10:22
